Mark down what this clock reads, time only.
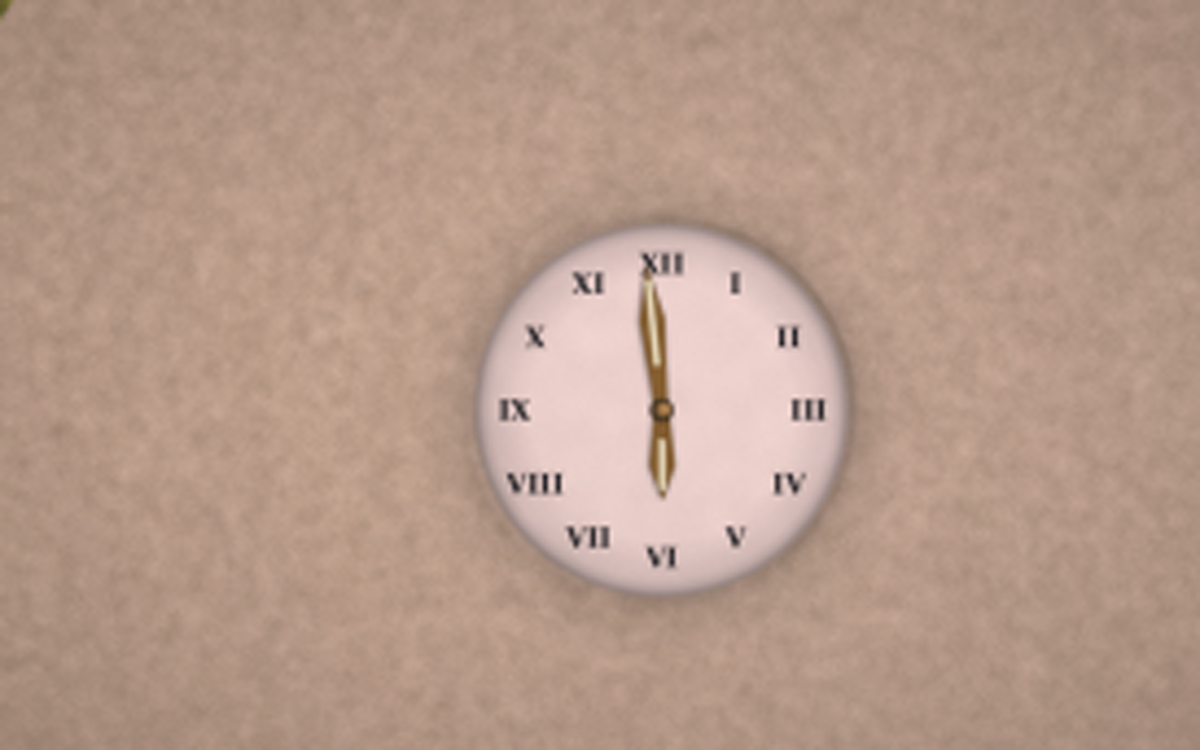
5:59
